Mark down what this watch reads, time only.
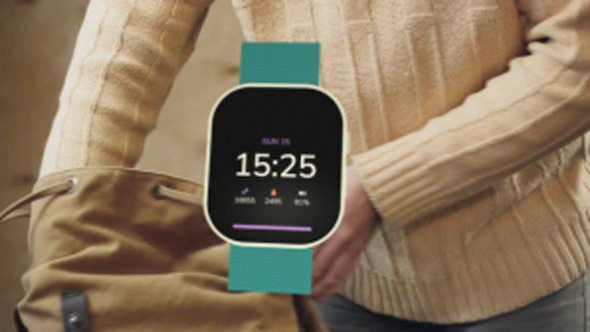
15:25
